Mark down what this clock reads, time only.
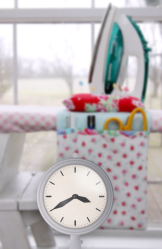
3:40
